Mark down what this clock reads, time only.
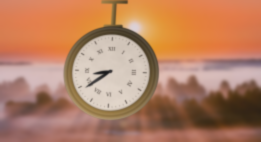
8:39
